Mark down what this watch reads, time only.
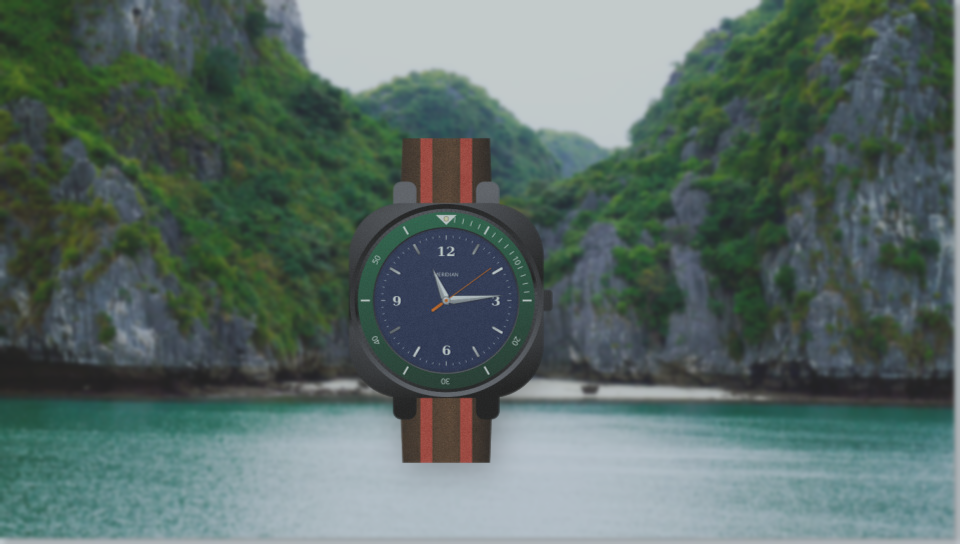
11:14:09
